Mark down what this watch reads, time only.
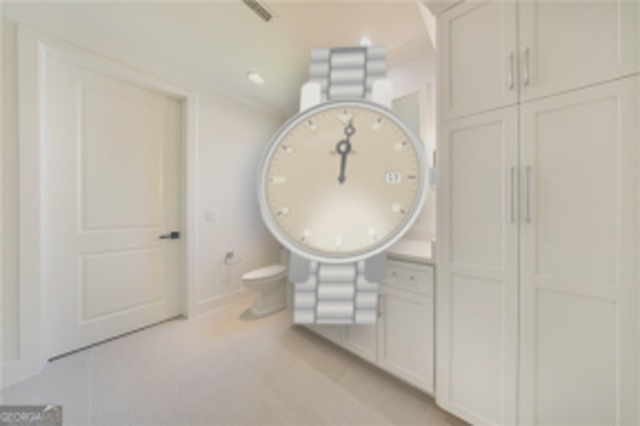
12:01
